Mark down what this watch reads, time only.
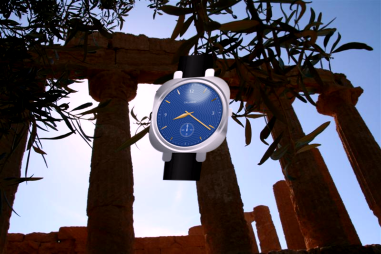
8:21
